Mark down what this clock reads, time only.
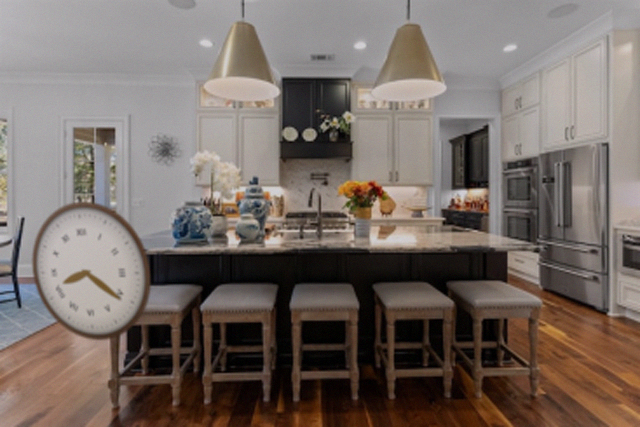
8:21
